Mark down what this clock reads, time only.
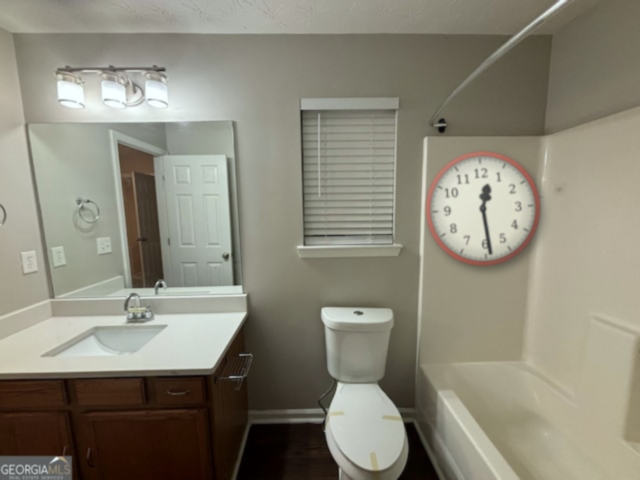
12:29
